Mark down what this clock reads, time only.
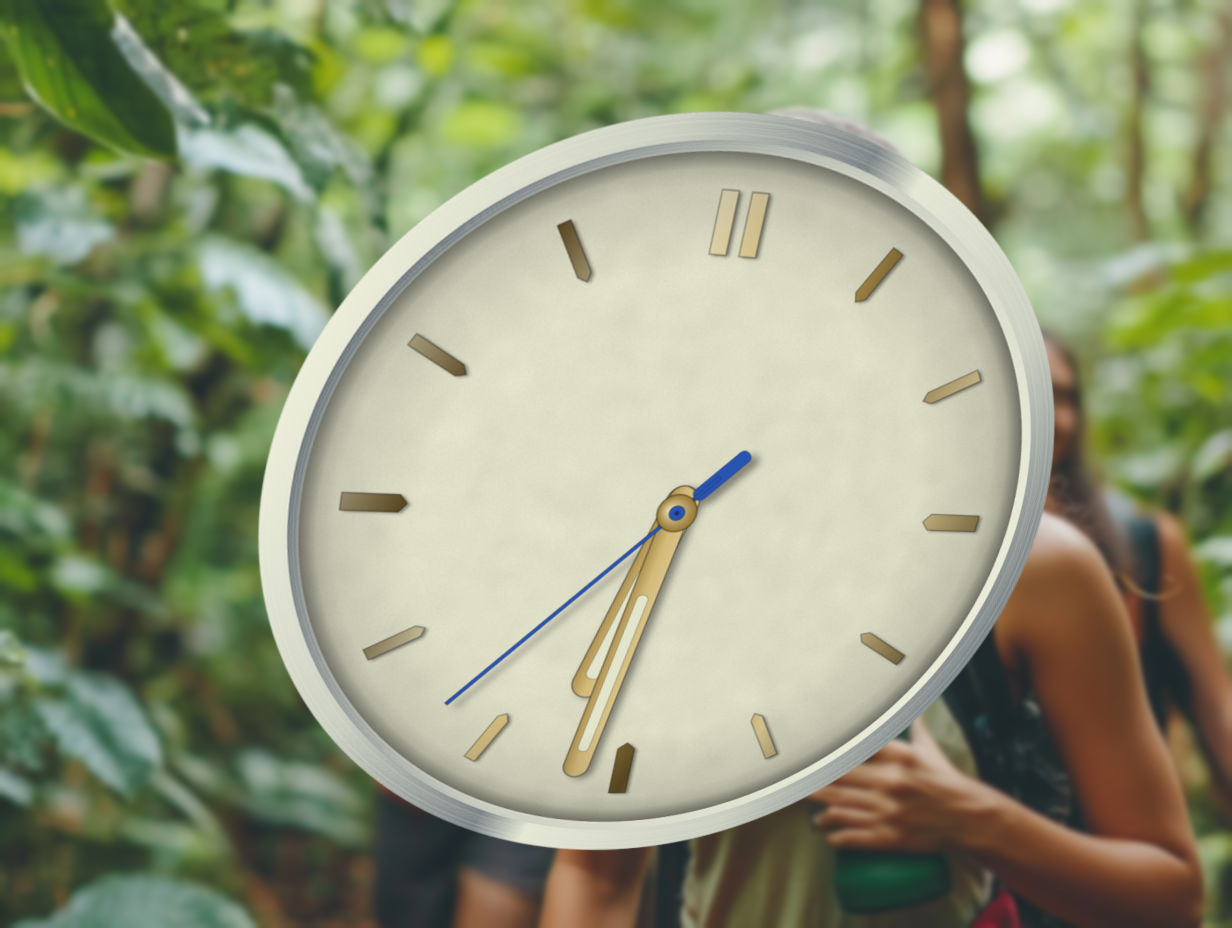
6:31:37
